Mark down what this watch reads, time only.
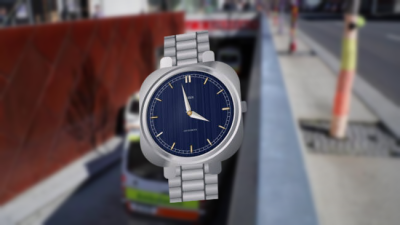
3:58
